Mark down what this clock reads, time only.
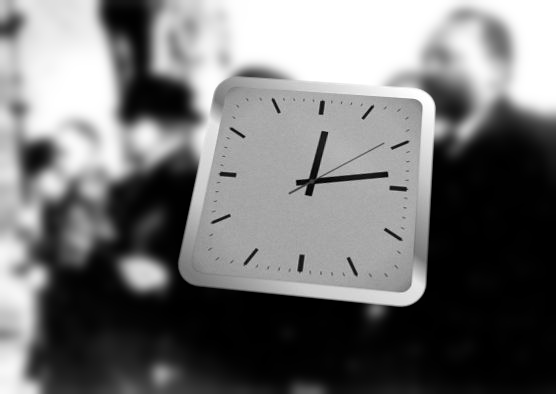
12:13:09
